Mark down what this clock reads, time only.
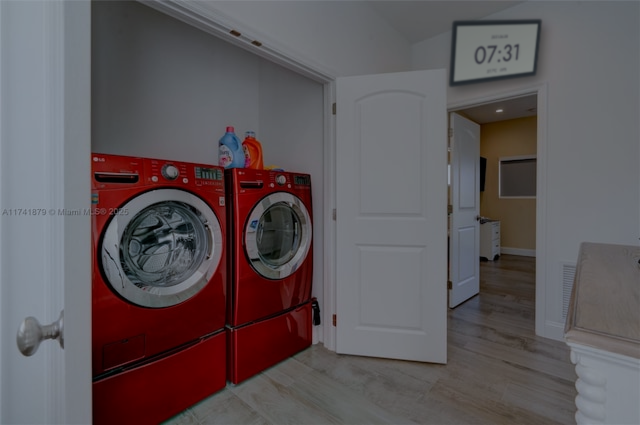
7:31
